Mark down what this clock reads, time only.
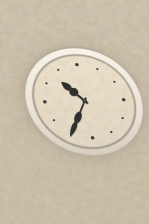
10:35
